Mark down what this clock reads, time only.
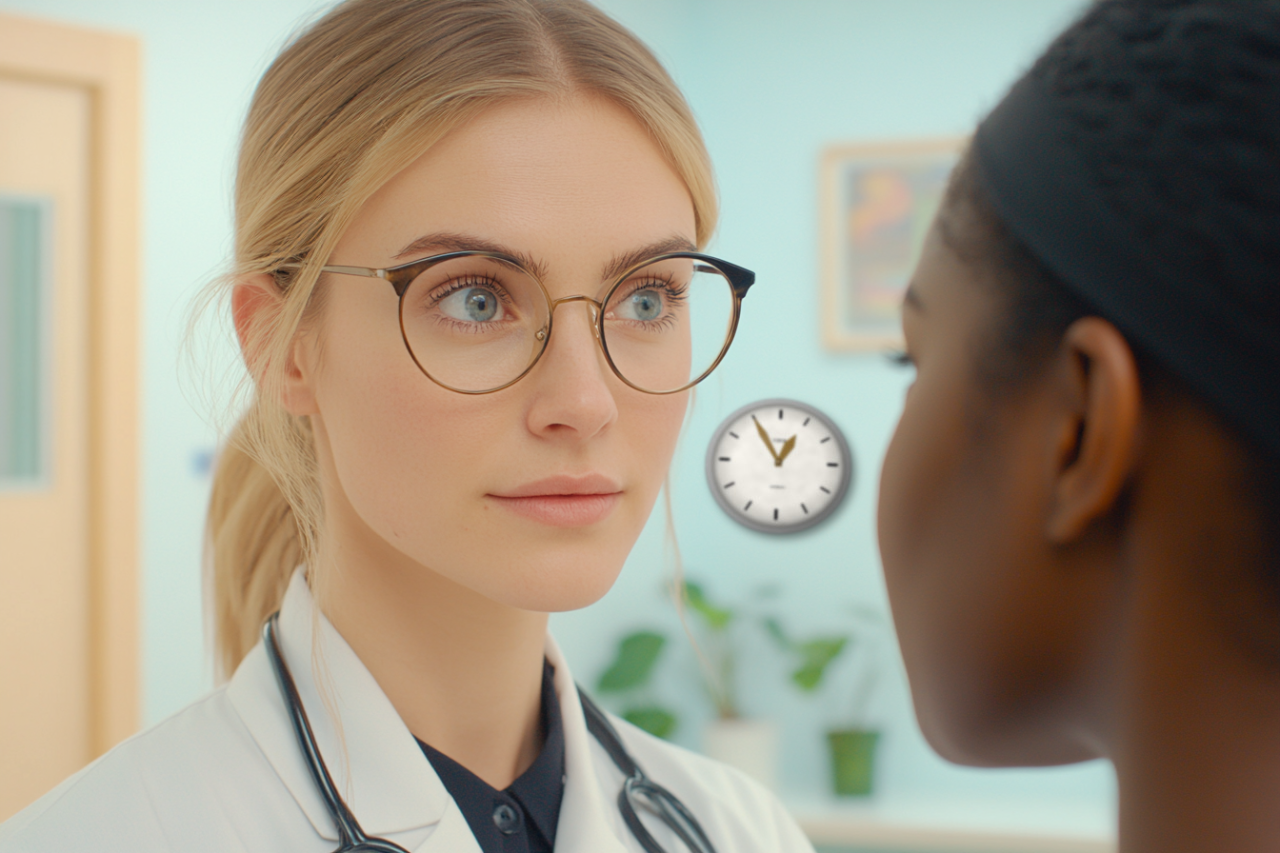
12:55
